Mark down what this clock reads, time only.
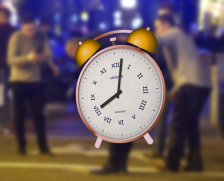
8:02
